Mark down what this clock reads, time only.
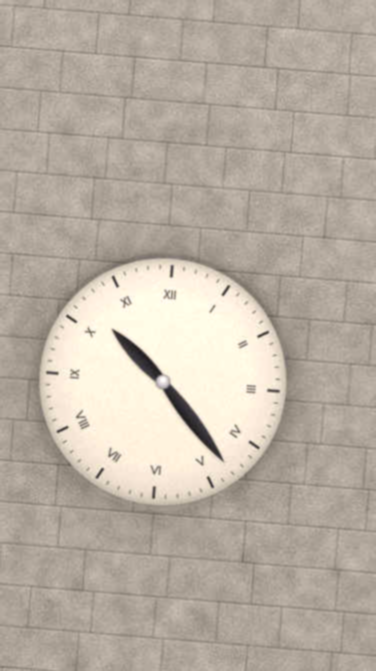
10:23
